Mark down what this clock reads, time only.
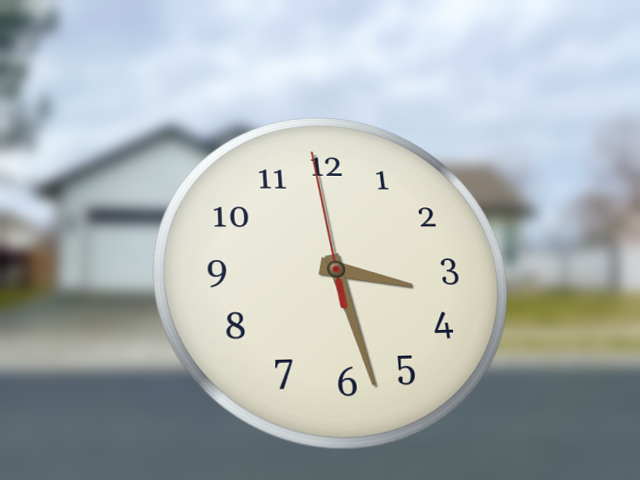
3:27:59
